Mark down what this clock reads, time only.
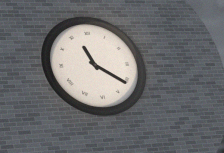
11:21
